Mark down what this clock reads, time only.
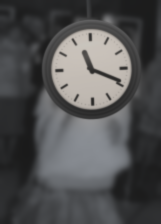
11:19
